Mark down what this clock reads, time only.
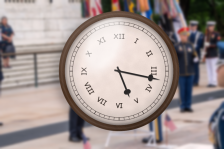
5:17
